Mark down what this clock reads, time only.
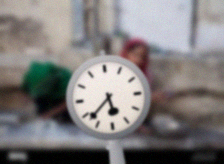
5:38
